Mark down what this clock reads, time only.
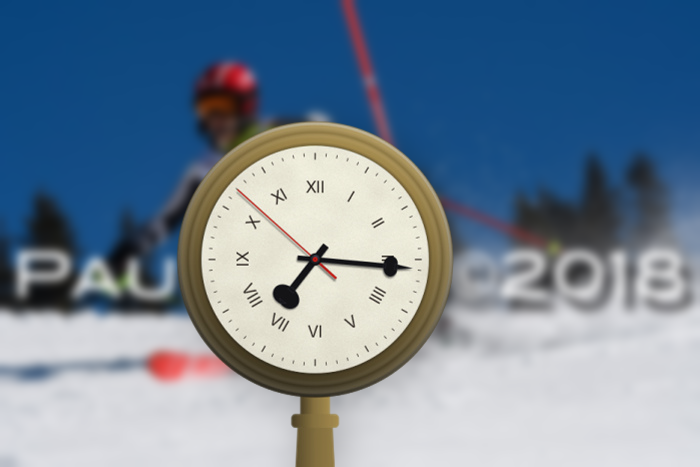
7:15:52
